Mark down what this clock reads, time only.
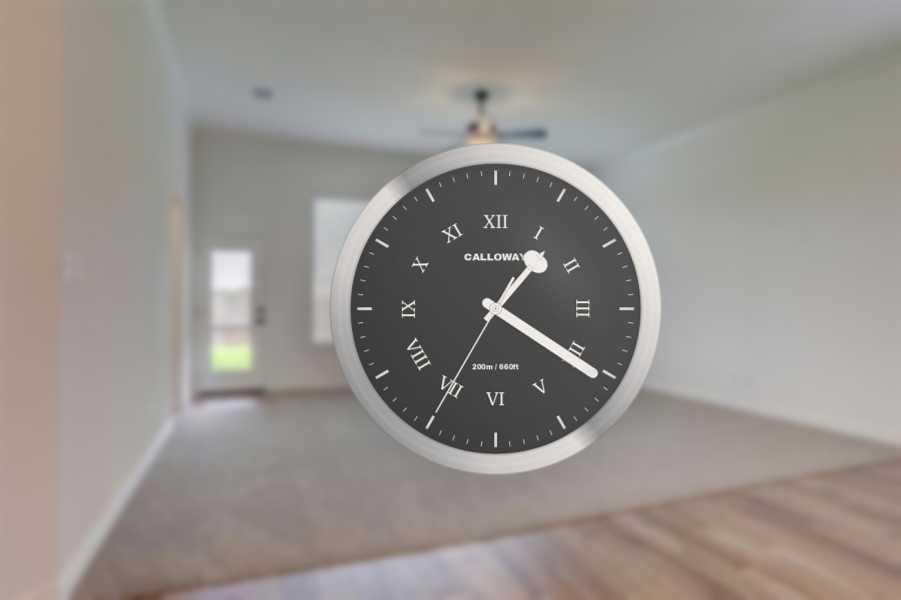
1:20:35
